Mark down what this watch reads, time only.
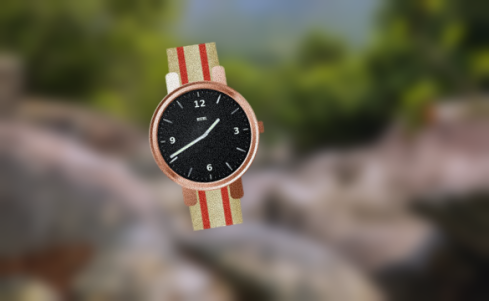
1:41
